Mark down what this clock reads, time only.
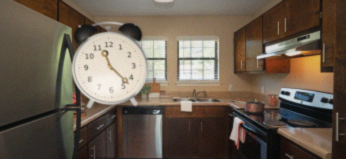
11:23
